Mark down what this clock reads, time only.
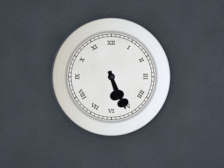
5:26
